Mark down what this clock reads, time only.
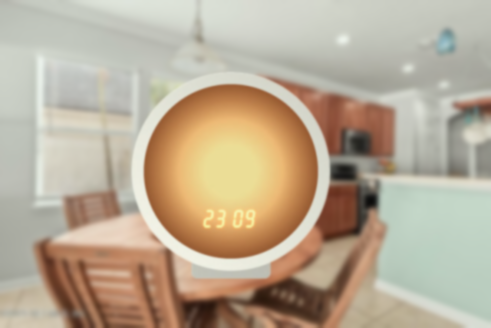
23:09
